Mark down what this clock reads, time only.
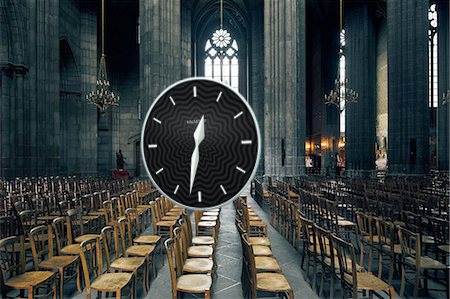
12:32
